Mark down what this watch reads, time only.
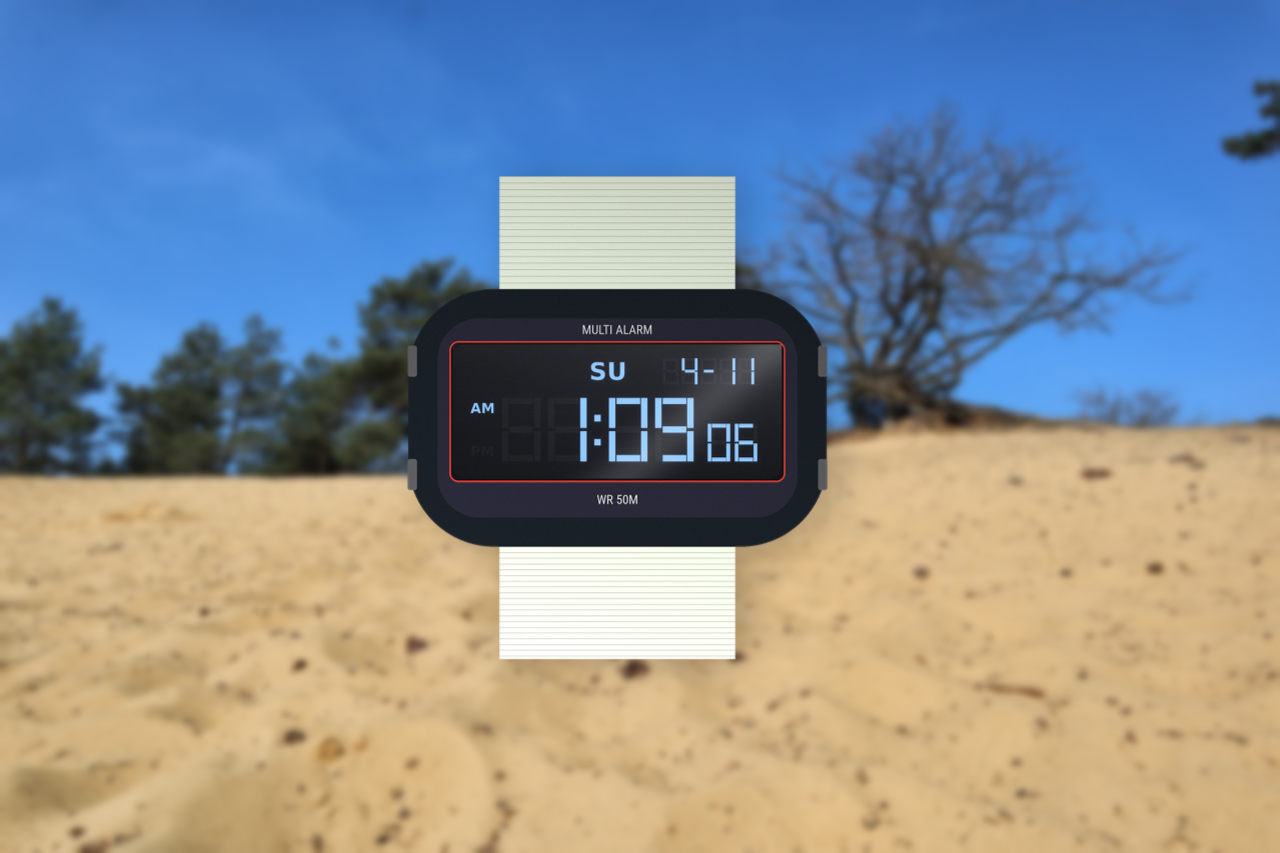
1:09:06
